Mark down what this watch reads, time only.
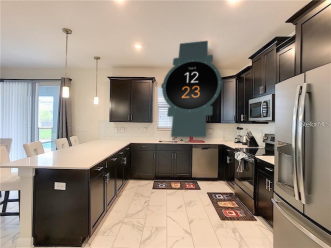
12:23
